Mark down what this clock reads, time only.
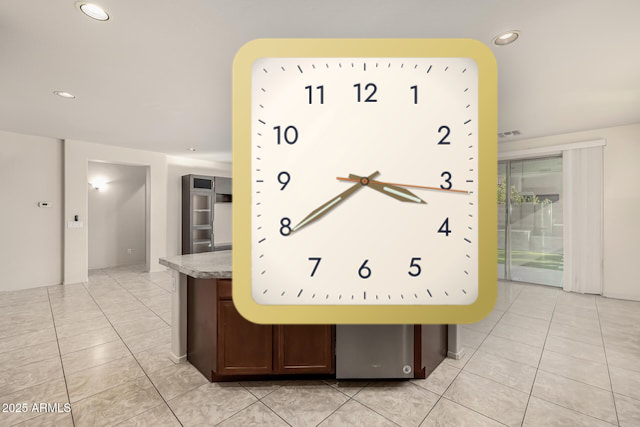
3:39:16
